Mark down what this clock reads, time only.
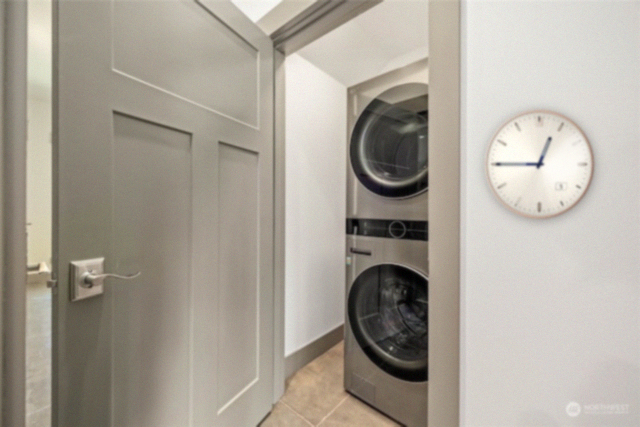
12:45
